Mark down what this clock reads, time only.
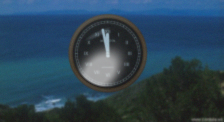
11:58
